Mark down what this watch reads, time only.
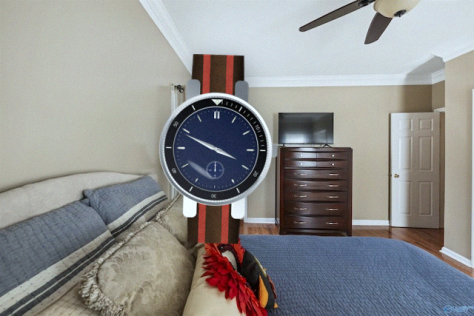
3:49
